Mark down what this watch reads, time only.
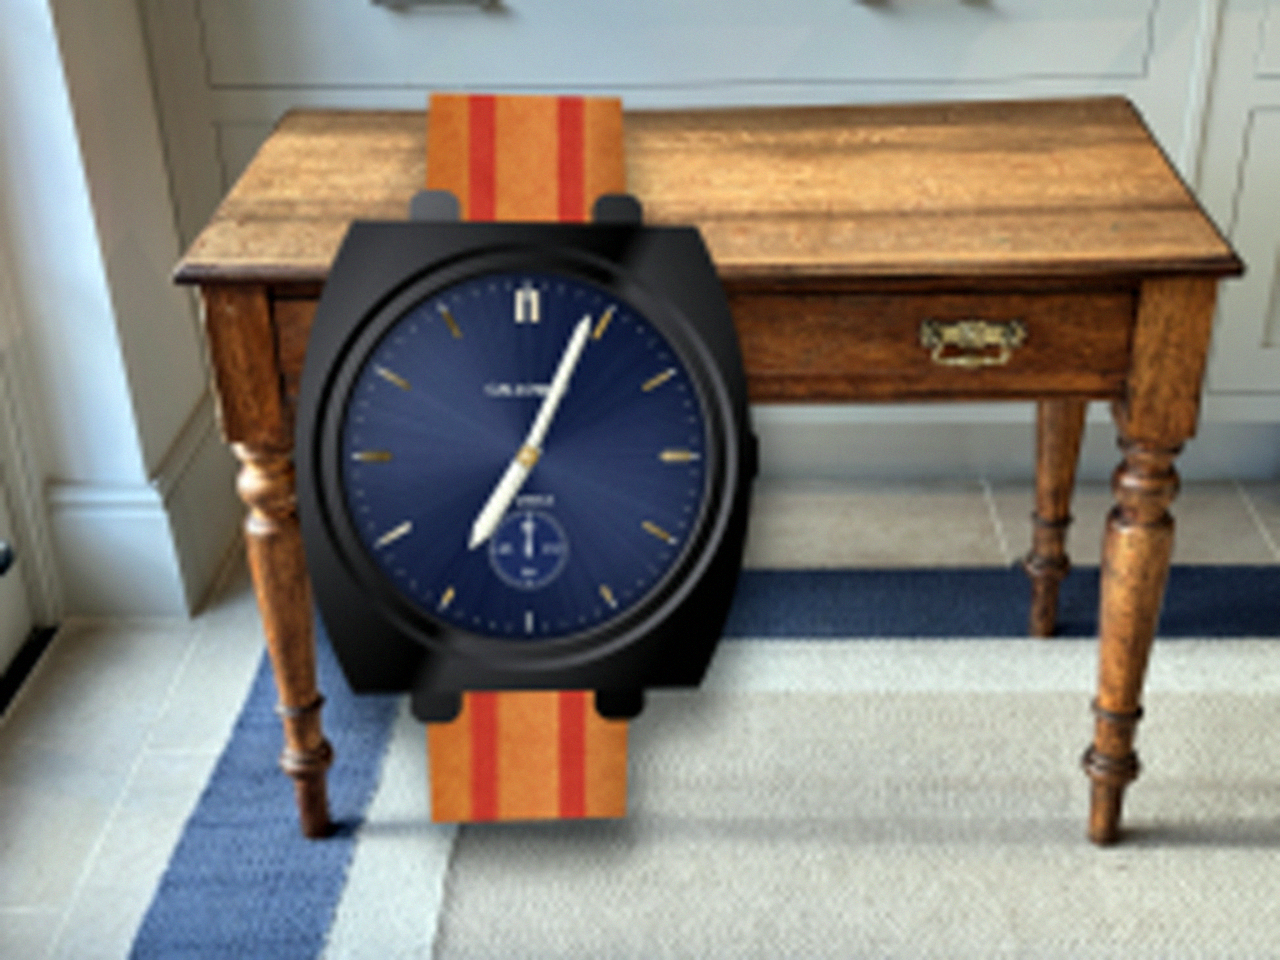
7:04
